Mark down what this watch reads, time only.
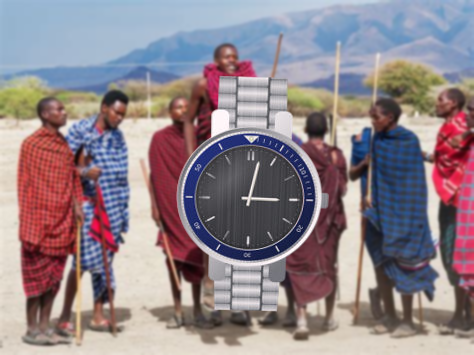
3:02
